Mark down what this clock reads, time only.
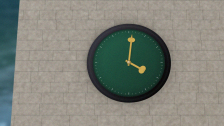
4:01
